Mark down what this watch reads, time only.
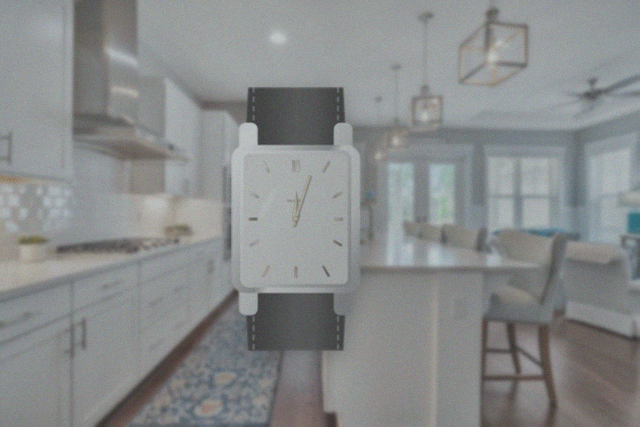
12:03
